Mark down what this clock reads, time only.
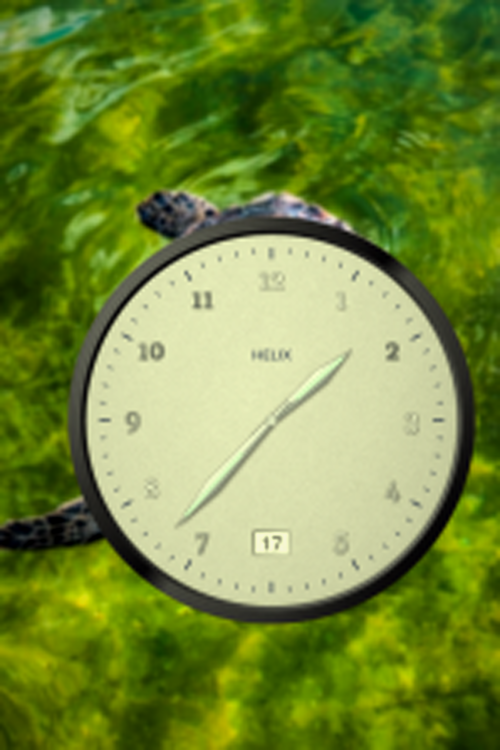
1:37
